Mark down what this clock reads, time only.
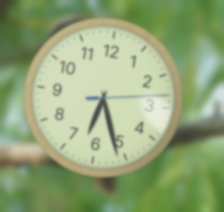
6:26:13
